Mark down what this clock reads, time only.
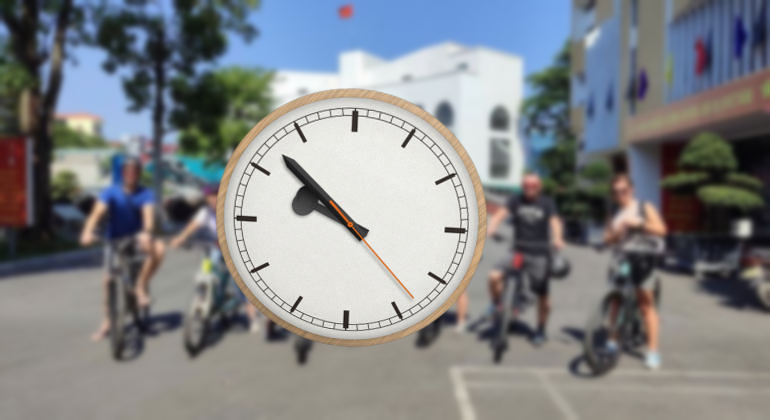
9:52:23
